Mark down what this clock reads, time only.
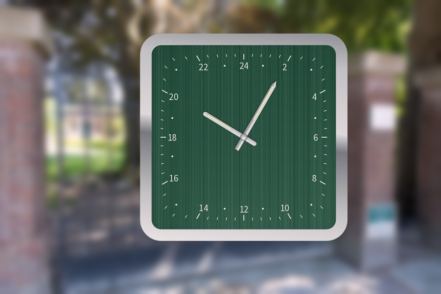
20:05
